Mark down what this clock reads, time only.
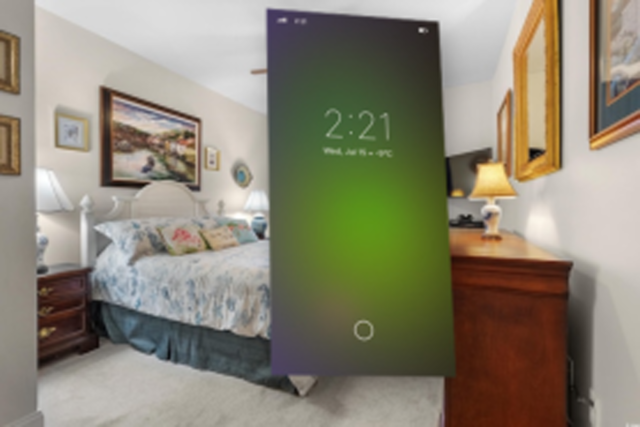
2:21
